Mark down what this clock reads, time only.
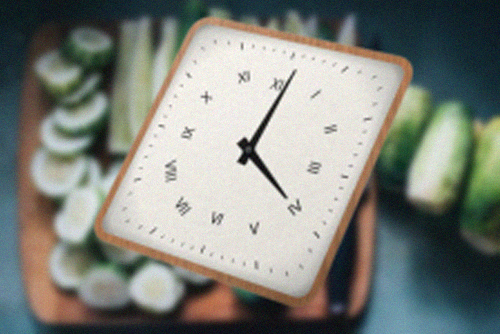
4:01
